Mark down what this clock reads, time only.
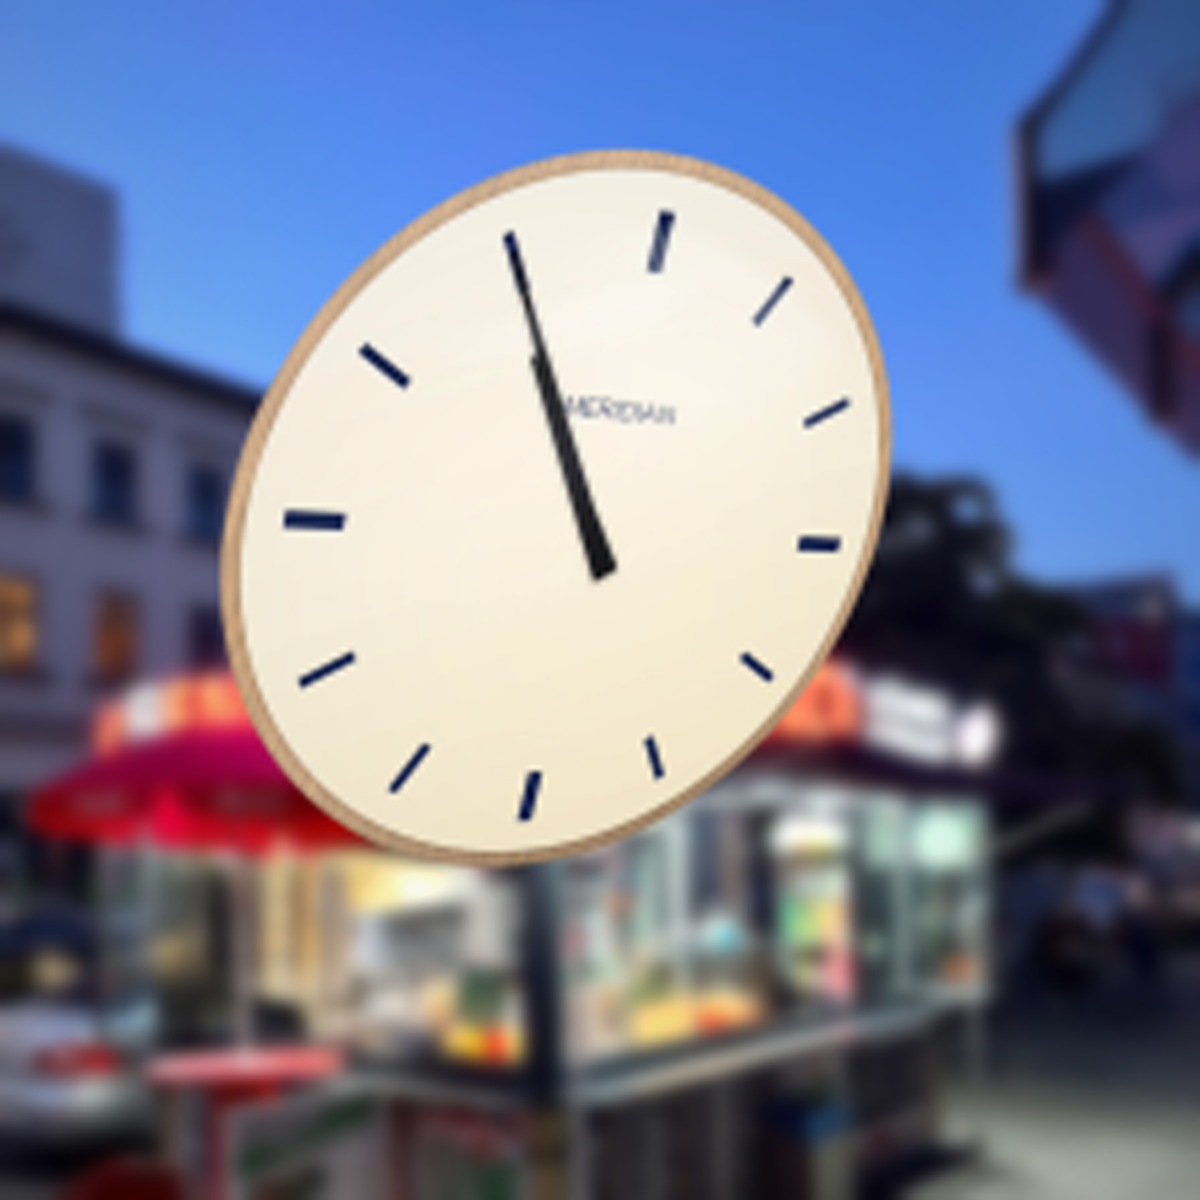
10:55
